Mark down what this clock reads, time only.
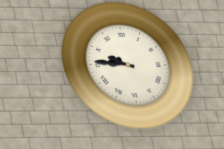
9:46
